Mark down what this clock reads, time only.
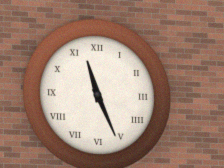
11:26
